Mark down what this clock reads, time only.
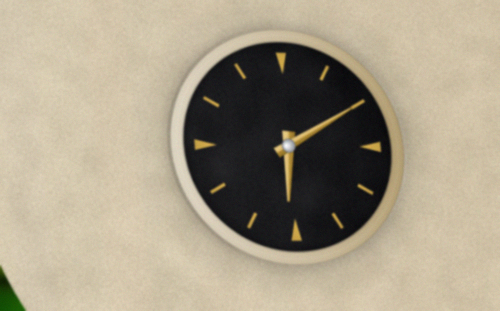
6:10
